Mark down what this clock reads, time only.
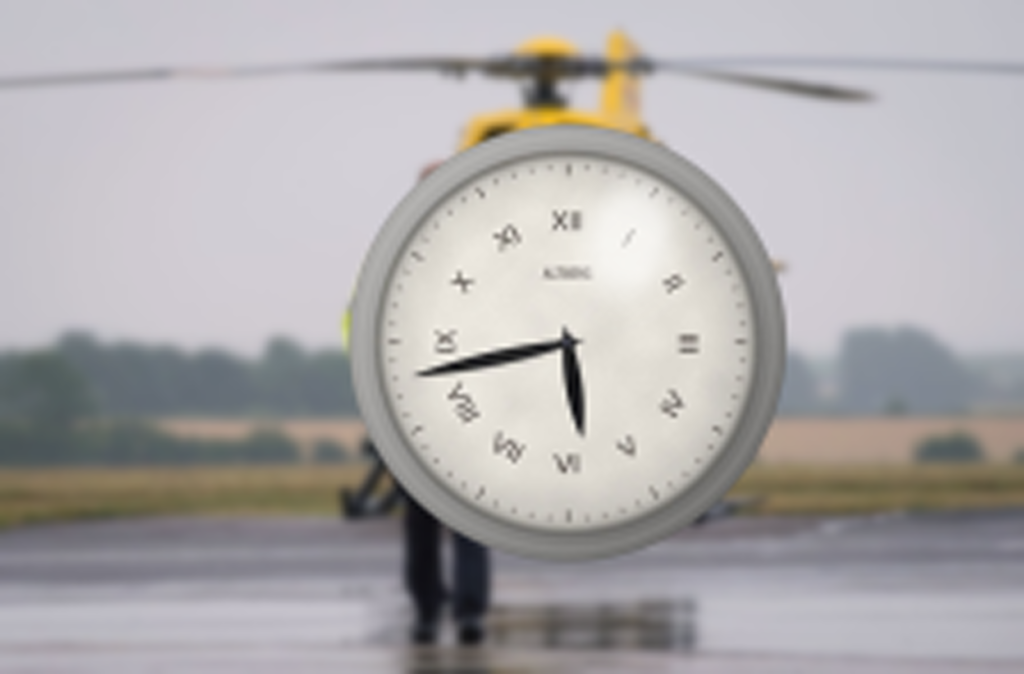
5:43
